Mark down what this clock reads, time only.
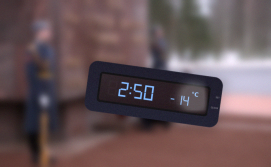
2:50
